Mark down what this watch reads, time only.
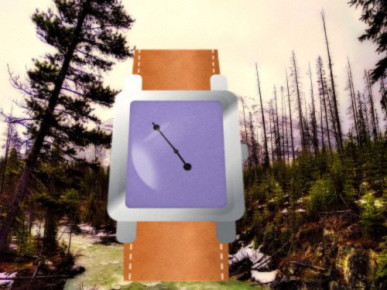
4:54
